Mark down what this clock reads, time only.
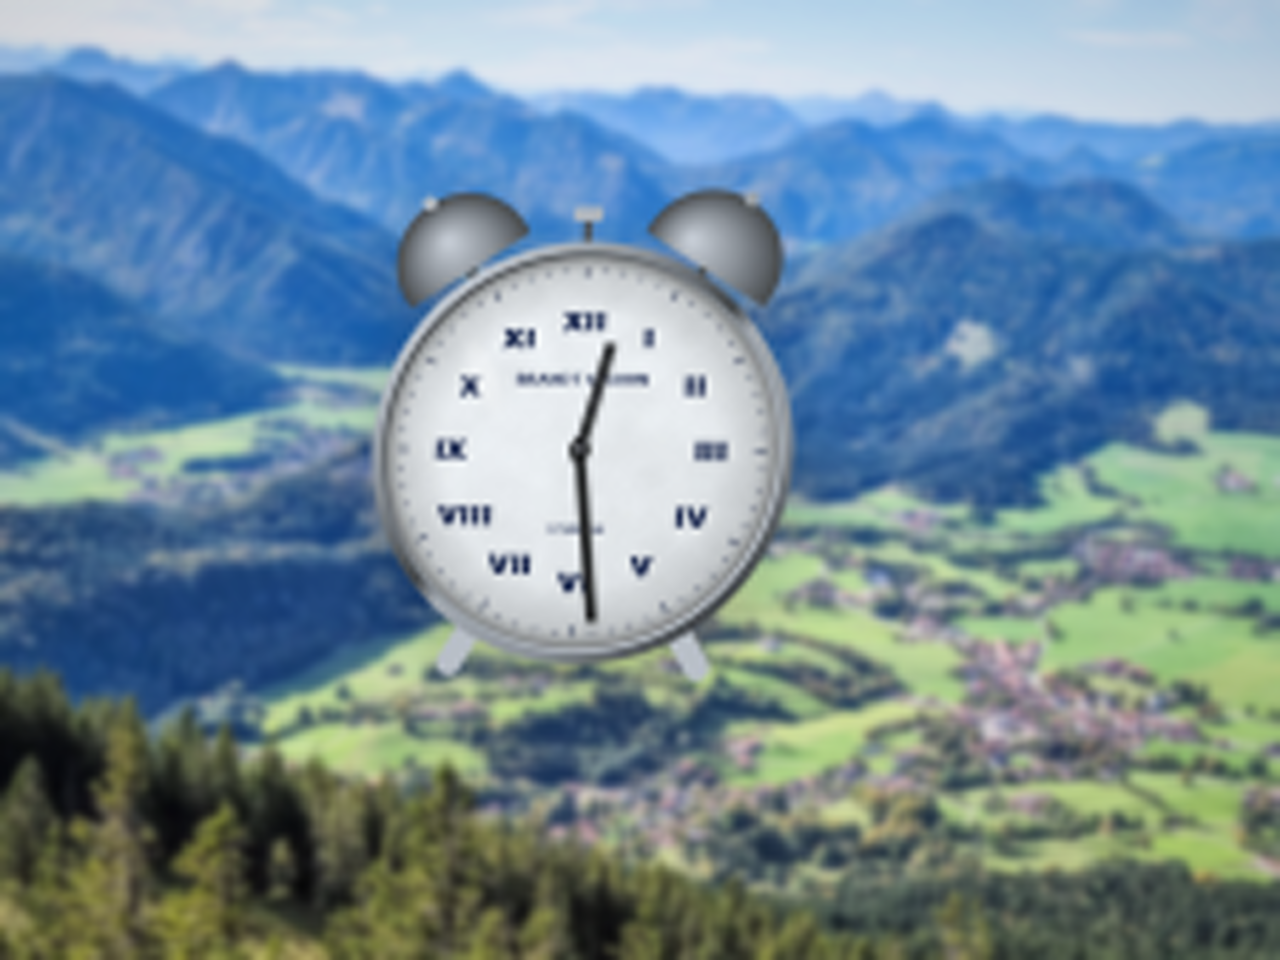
12:29
